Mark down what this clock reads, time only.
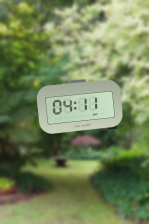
4:11
